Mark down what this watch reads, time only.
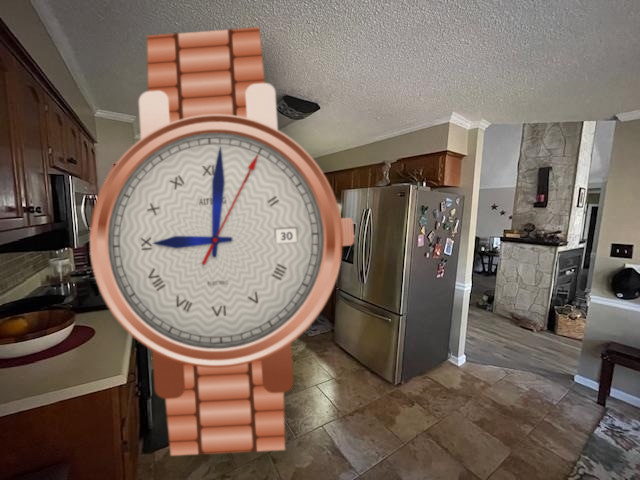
9:01:05
